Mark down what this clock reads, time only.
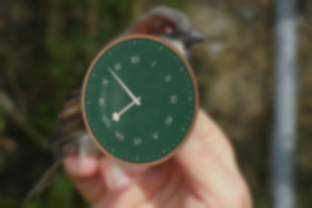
7:53
